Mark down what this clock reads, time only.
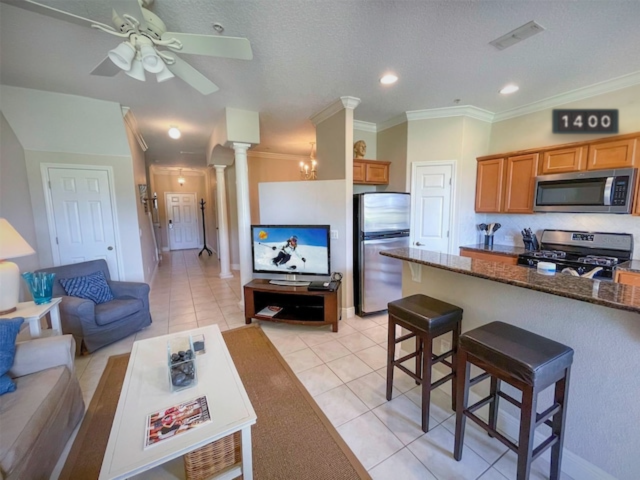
14:00
